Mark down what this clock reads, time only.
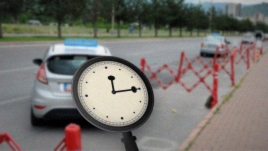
12:15
